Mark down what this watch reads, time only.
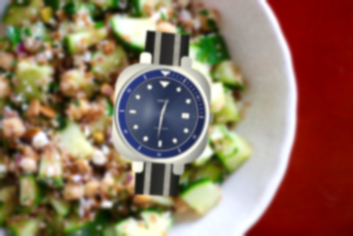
12:31
